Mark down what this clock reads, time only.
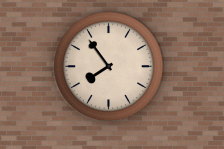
7:54
